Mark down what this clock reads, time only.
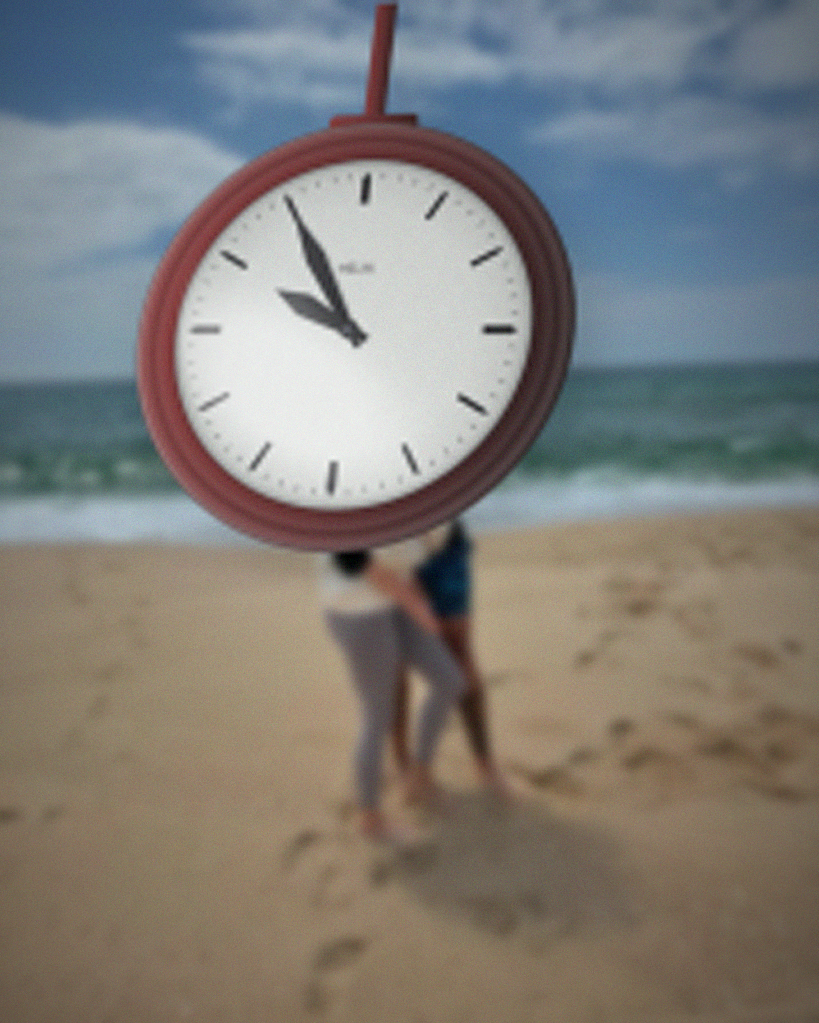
9:55
